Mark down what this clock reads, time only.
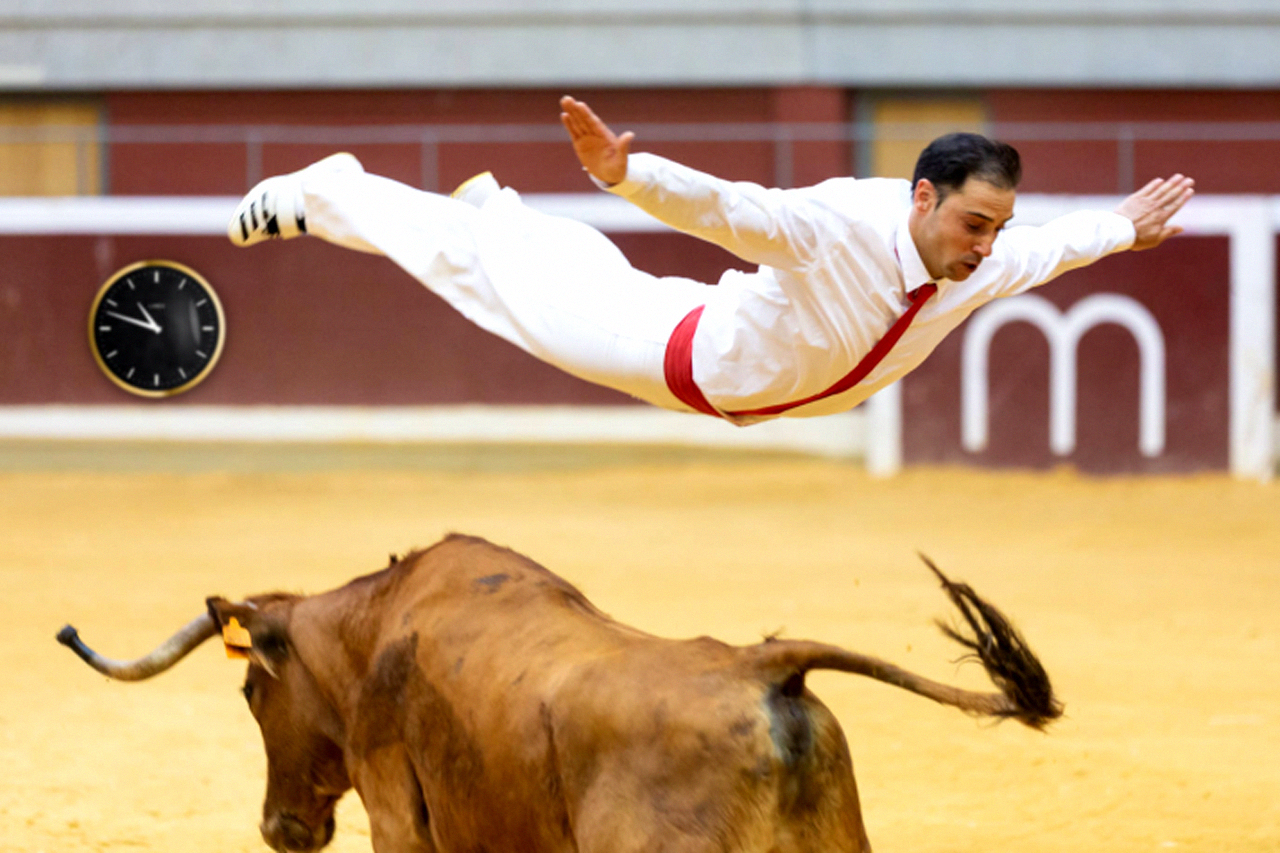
10:48
